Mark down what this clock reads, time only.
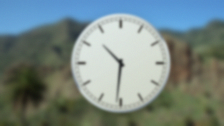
10:31
